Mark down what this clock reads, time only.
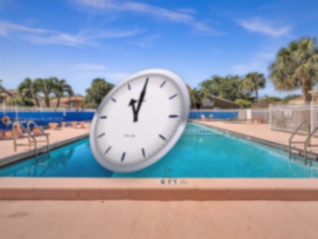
11:00
